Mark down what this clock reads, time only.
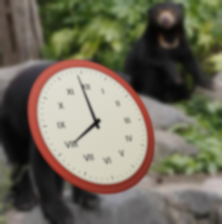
7:59
